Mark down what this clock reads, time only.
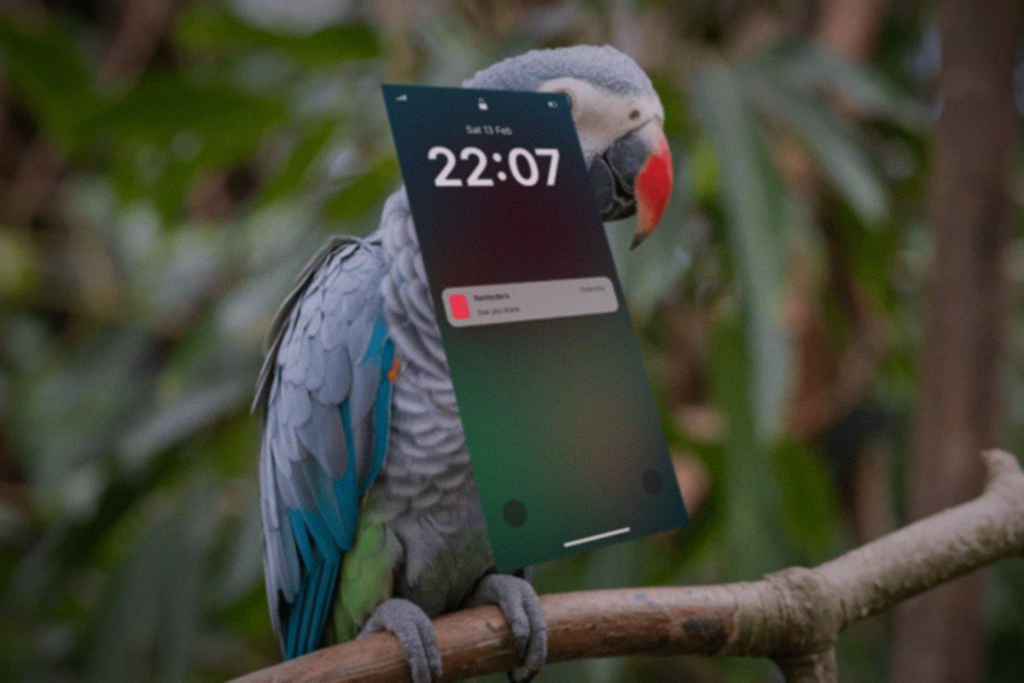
22:07
